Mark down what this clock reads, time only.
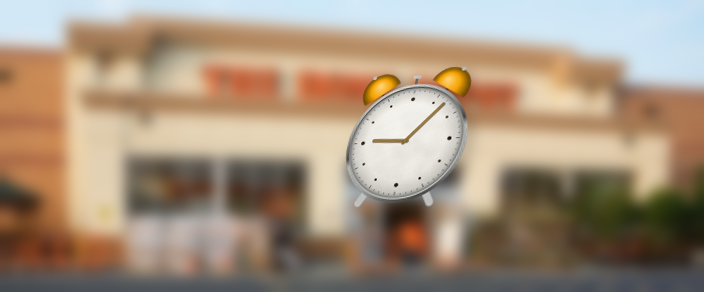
9:07
